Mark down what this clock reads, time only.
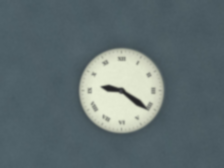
9:21
